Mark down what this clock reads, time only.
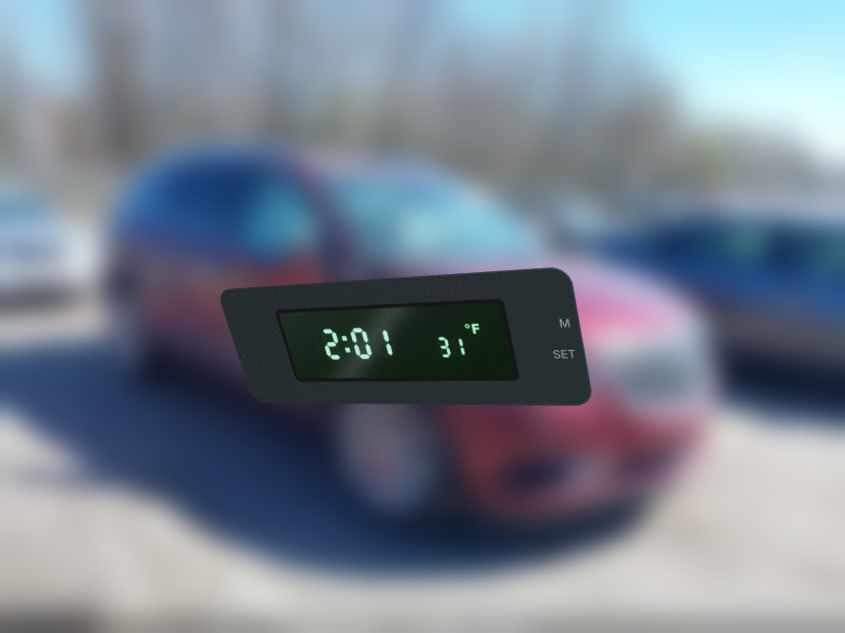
2:01
